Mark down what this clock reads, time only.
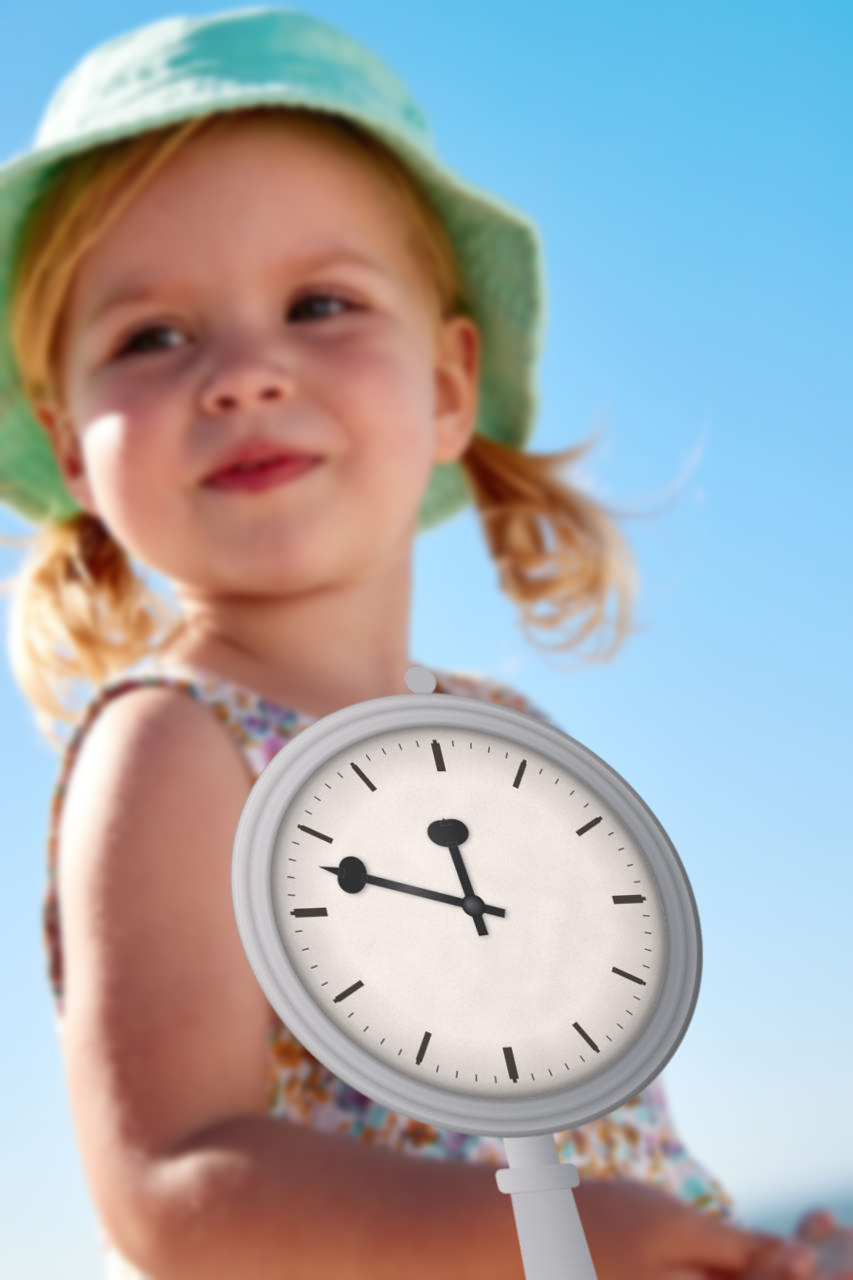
11:48
